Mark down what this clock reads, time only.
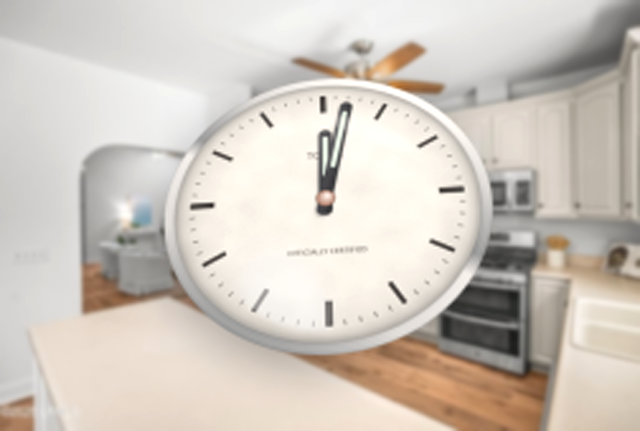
12:02
